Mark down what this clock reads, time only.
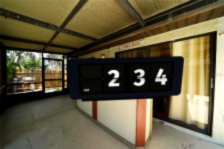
2:34
